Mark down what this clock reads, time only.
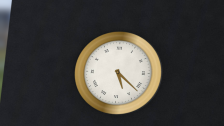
5:22
